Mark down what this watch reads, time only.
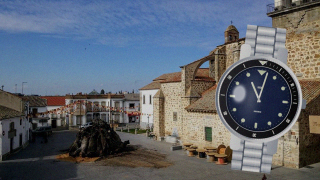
11:02
